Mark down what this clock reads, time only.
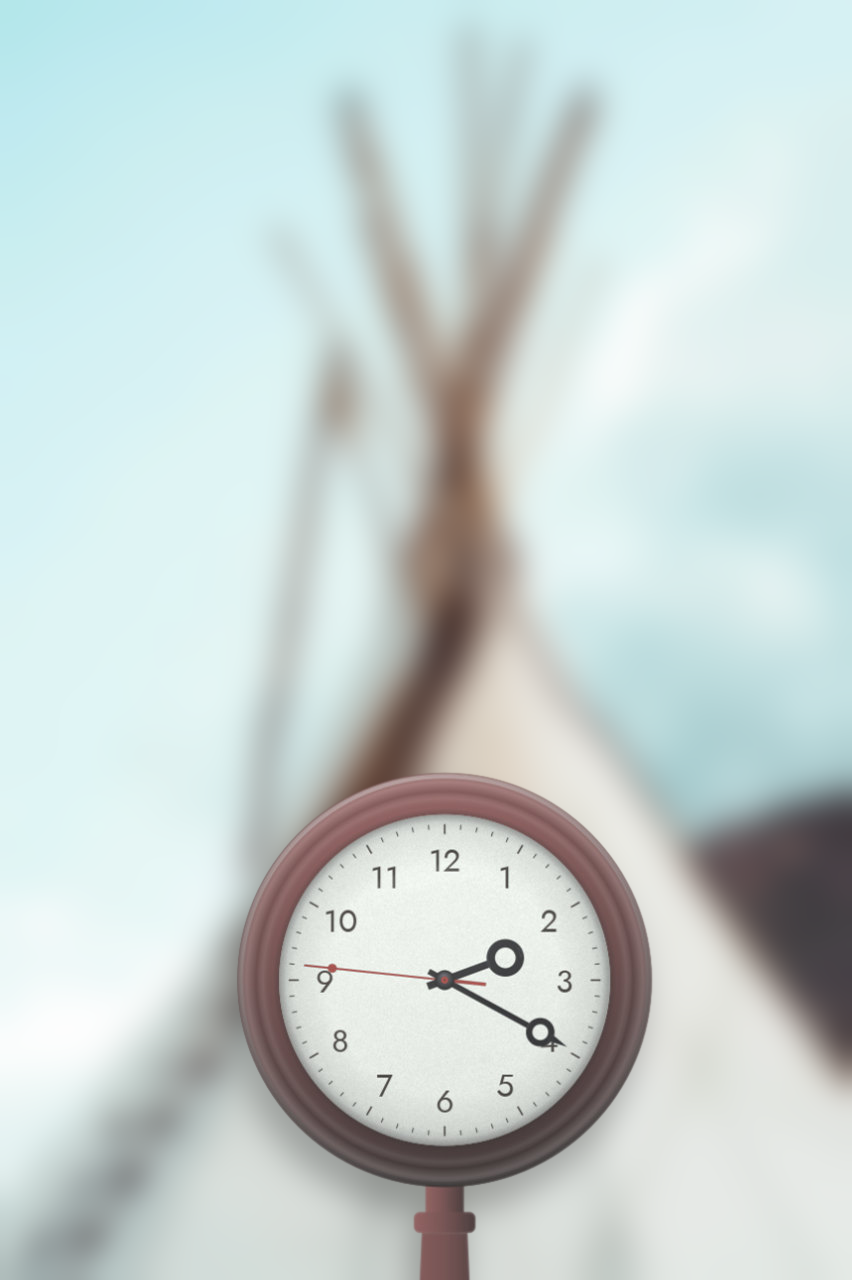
2:19:46
